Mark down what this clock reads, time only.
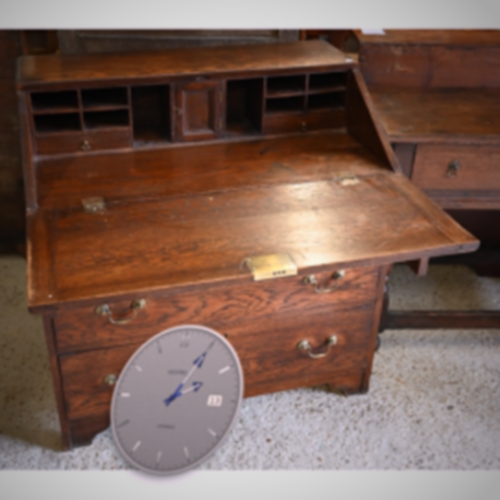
2:05
